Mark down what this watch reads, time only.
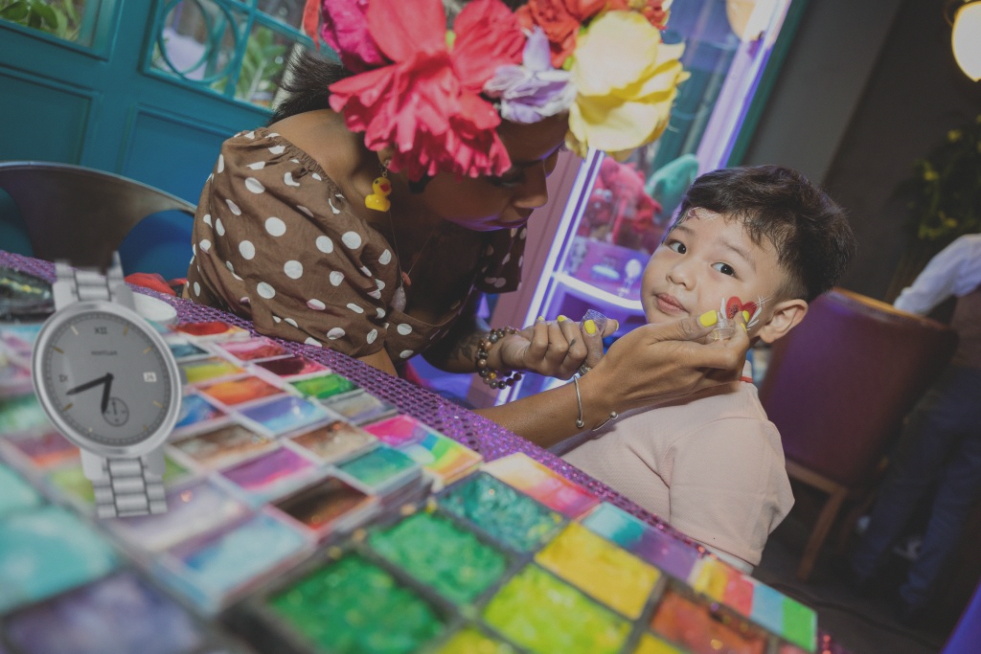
6:42
